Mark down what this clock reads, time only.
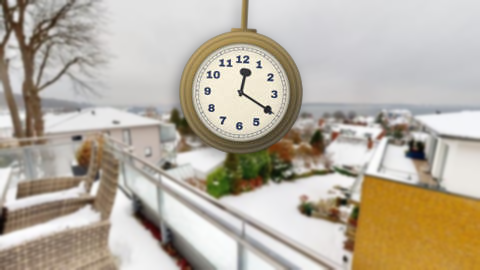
12:20
